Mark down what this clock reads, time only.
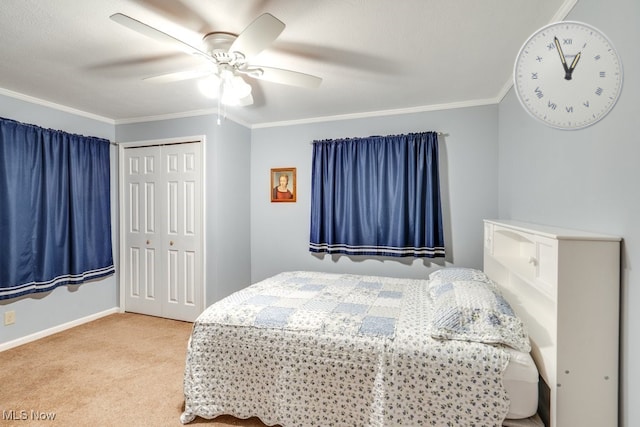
12:57
